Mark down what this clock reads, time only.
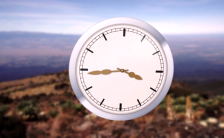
3:44
